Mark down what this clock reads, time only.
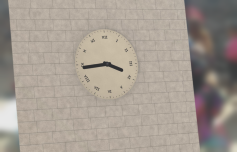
3:44
